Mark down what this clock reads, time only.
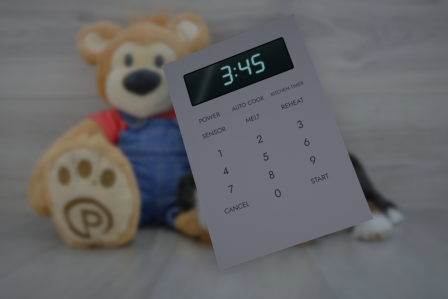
3:45
